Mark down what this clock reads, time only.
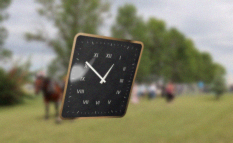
12:51
